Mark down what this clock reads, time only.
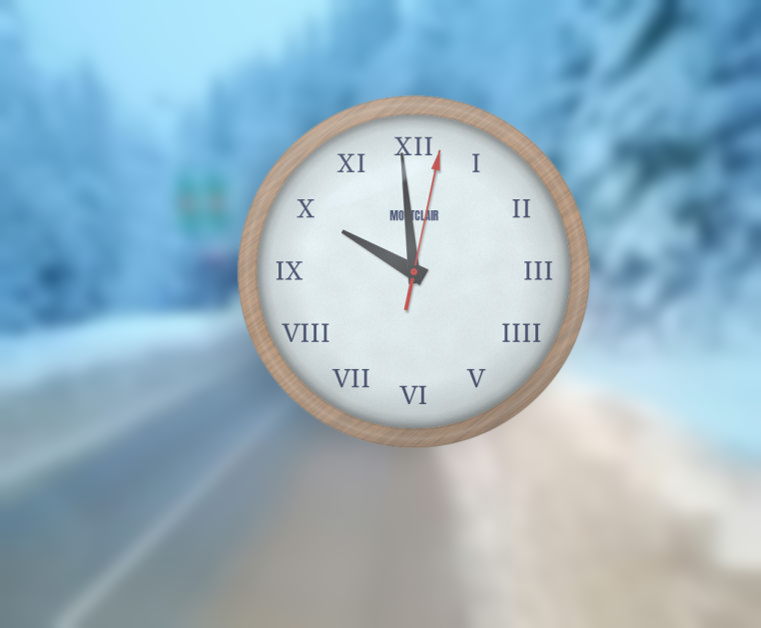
9:59:02
